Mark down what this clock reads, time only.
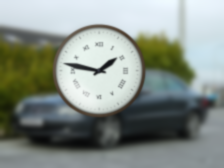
1:47
